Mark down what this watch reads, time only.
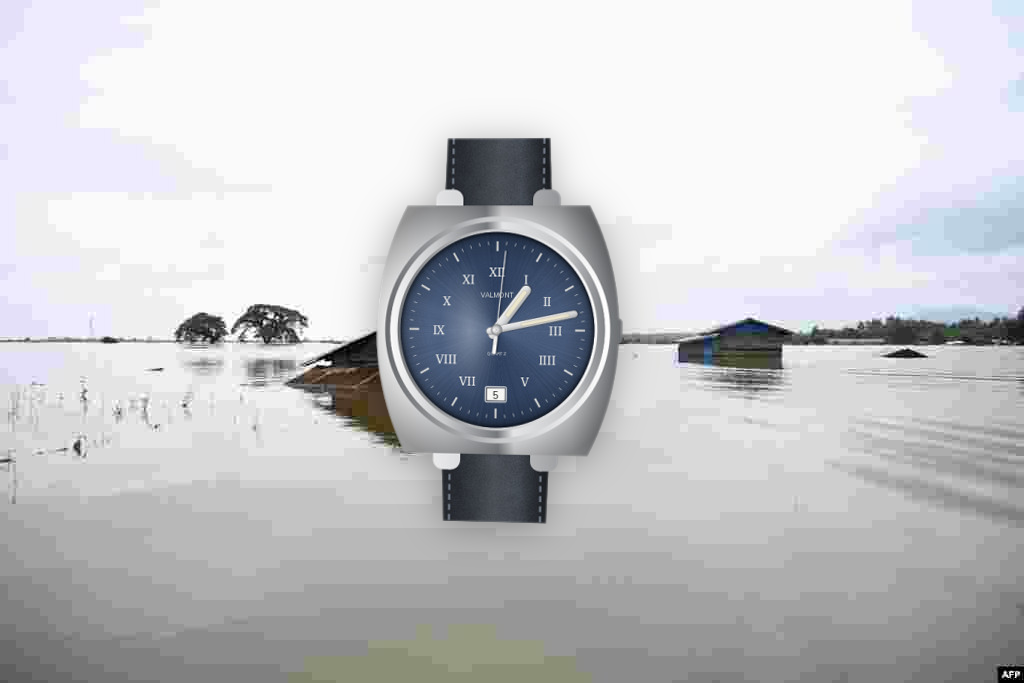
1:13:01
